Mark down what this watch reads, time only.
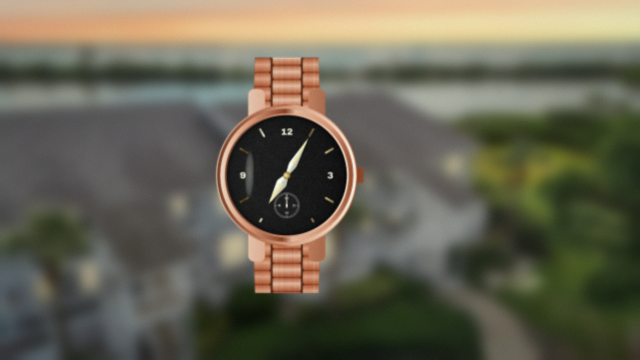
7:05
